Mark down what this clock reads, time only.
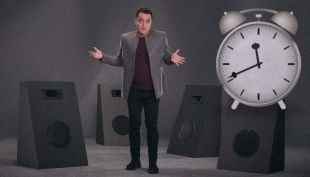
11:41
